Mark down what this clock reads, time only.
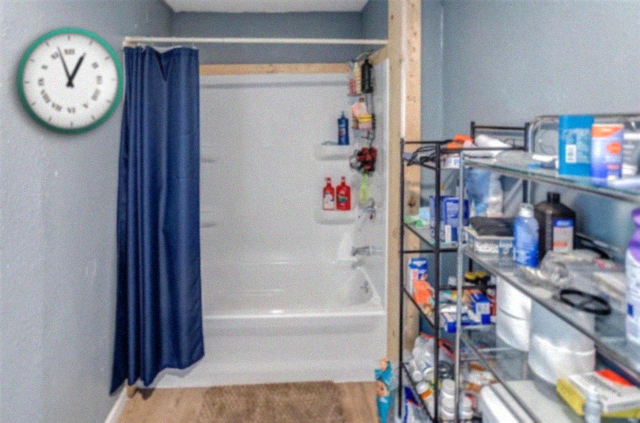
12:57
